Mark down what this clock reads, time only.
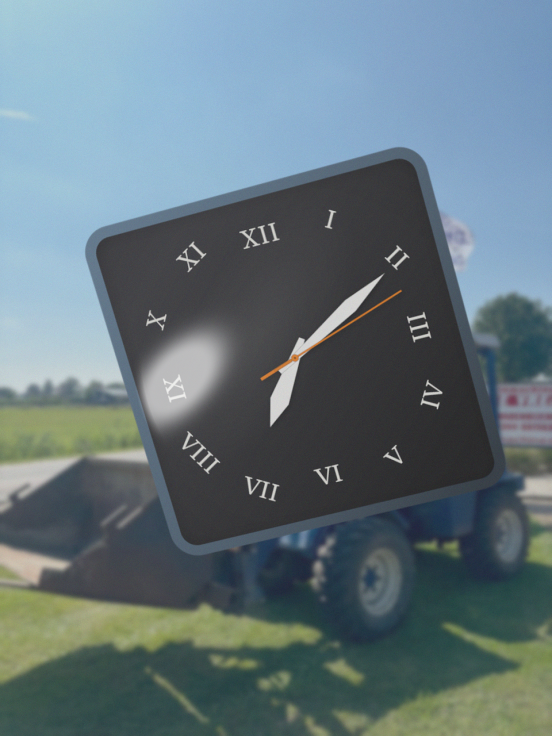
7:10:12
